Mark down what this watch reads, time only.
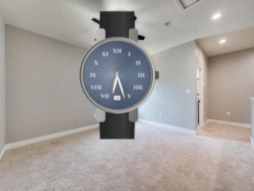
6:27
